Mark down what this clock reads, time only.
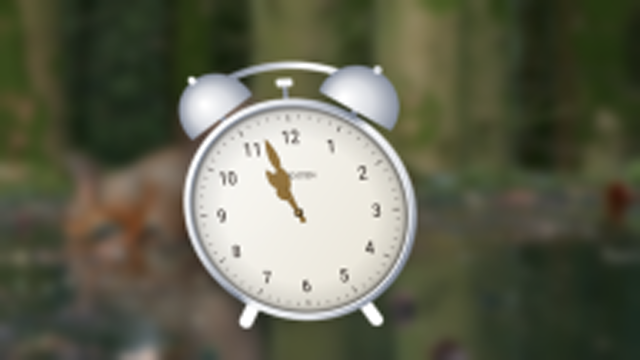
10:57
